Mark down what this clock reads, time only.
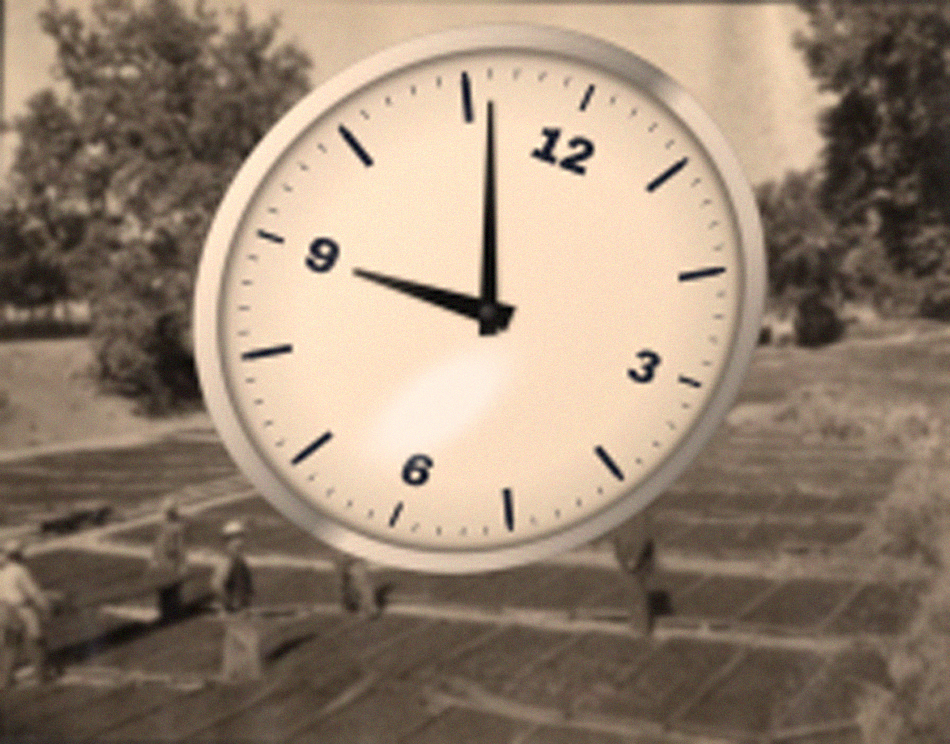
8:56
